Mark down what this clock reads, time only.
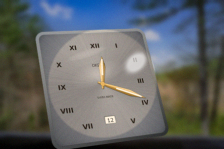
12:19
